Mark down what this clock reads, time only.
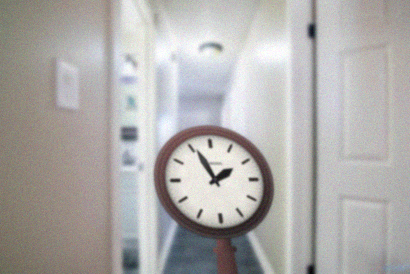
1:56
